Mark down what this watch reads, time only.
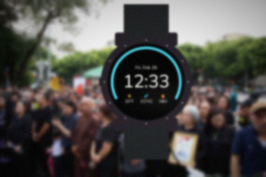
12:33
